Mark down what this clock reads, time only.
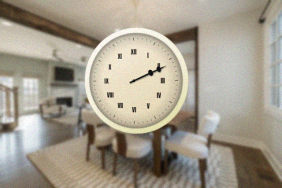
2:11
